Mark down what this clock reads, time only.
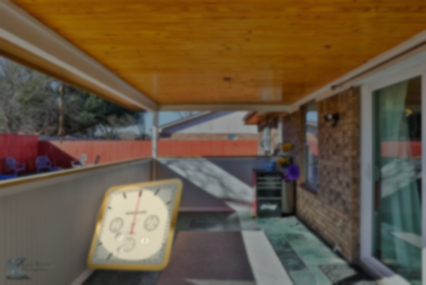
7:33
